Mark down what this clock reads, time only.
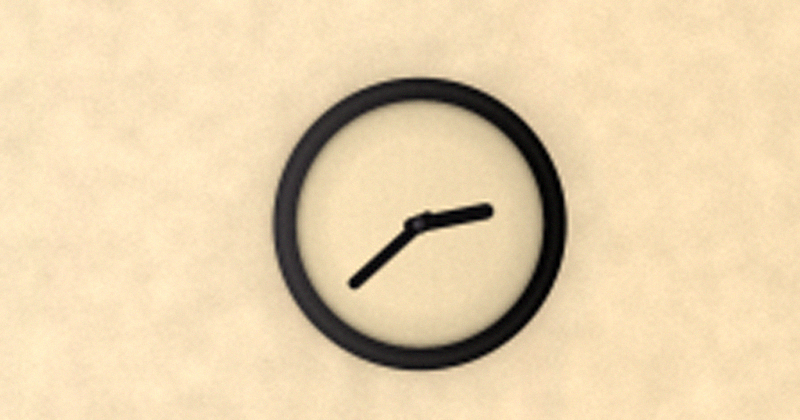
2:38
